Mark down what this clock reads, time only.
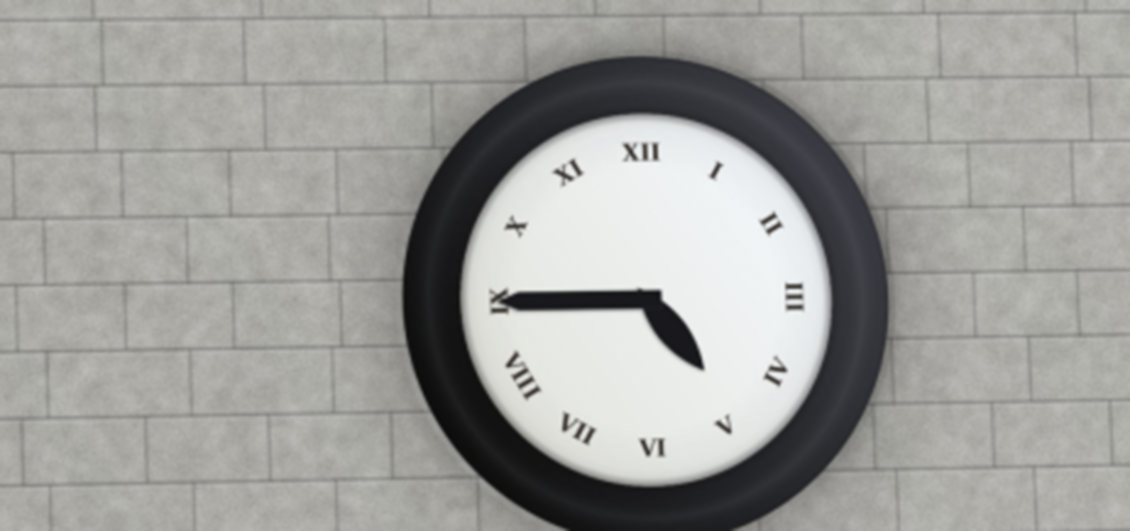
4:45
